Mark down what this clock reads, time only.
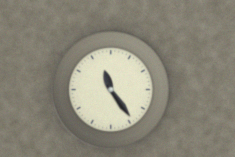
11:24
